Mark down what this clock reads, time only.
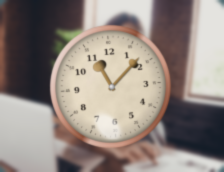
11:08
